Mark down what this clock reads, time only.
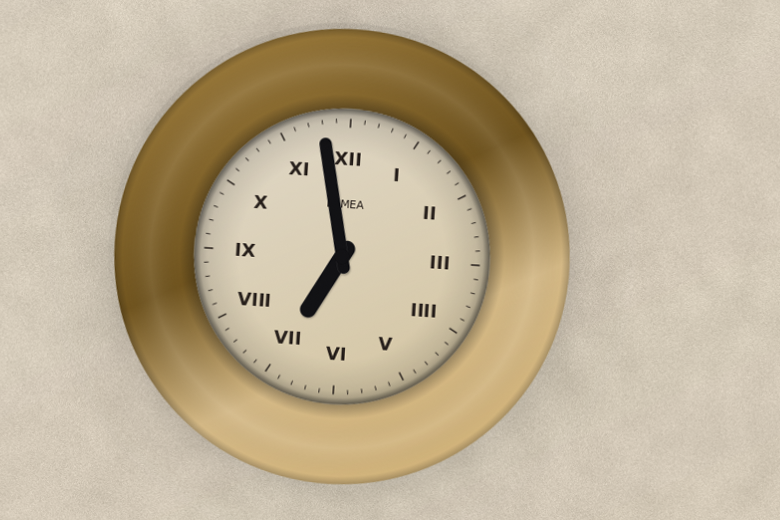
6:58
